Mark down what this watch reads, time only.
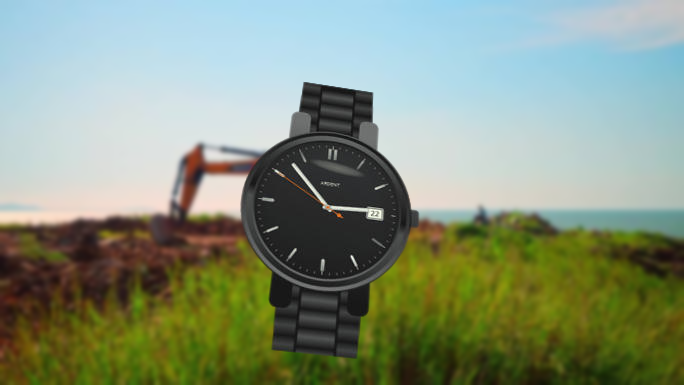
2:52:50
